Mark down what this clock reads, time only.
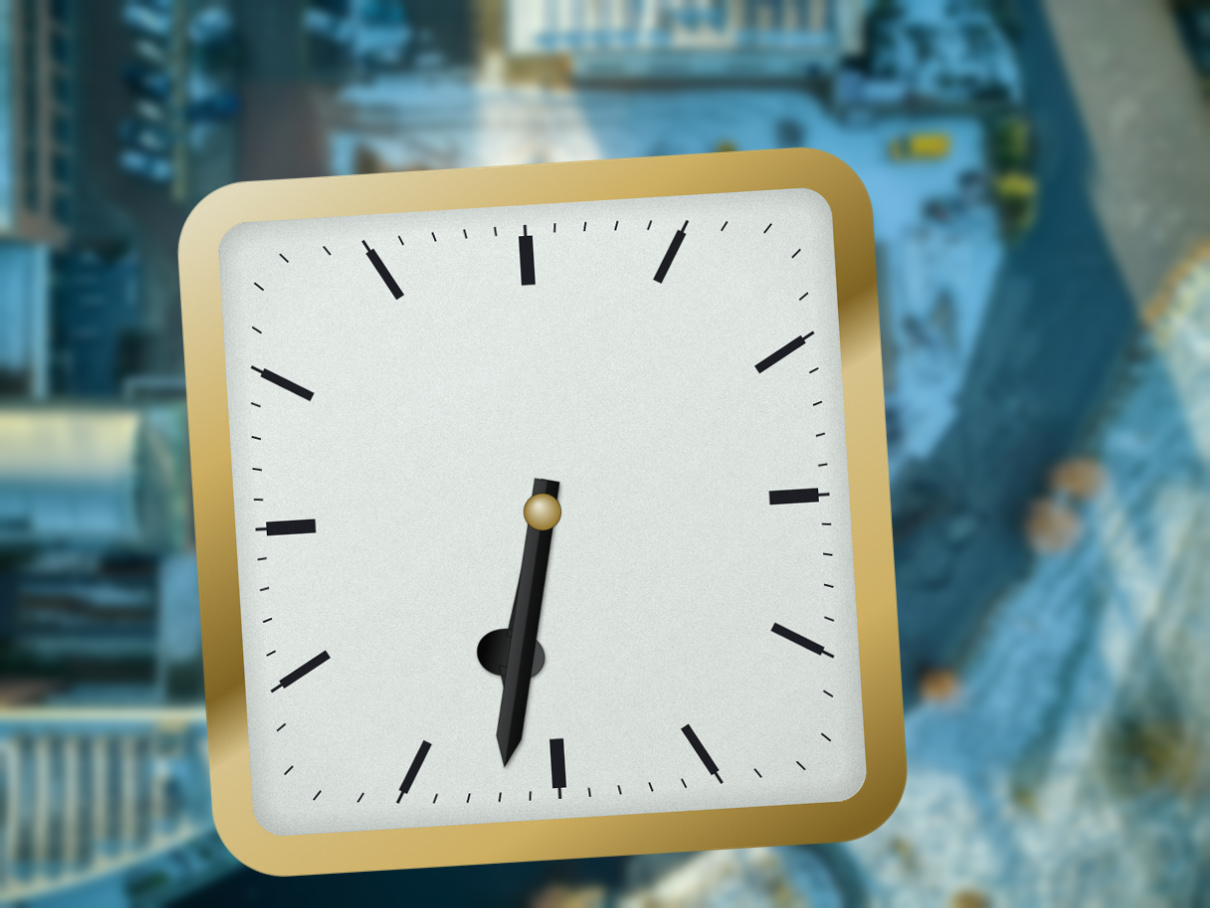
6:32
